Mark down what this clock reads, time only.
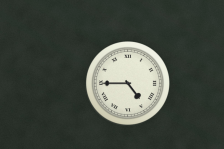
4:45
